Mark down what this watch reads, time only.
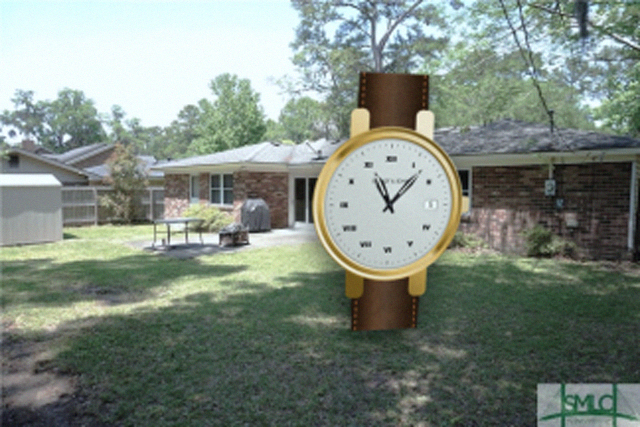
11:07
